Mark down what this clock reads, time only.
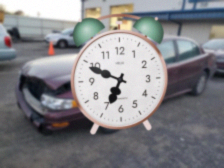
6:49
